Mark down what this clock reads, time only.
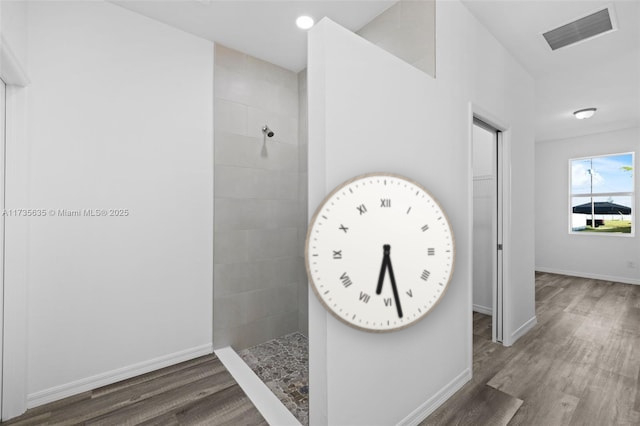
6:28
